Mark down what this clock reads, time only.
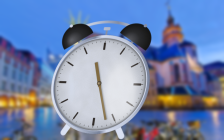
11:27
